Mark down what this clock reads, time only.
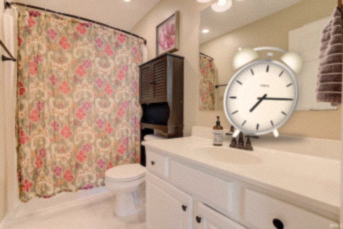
7:15
